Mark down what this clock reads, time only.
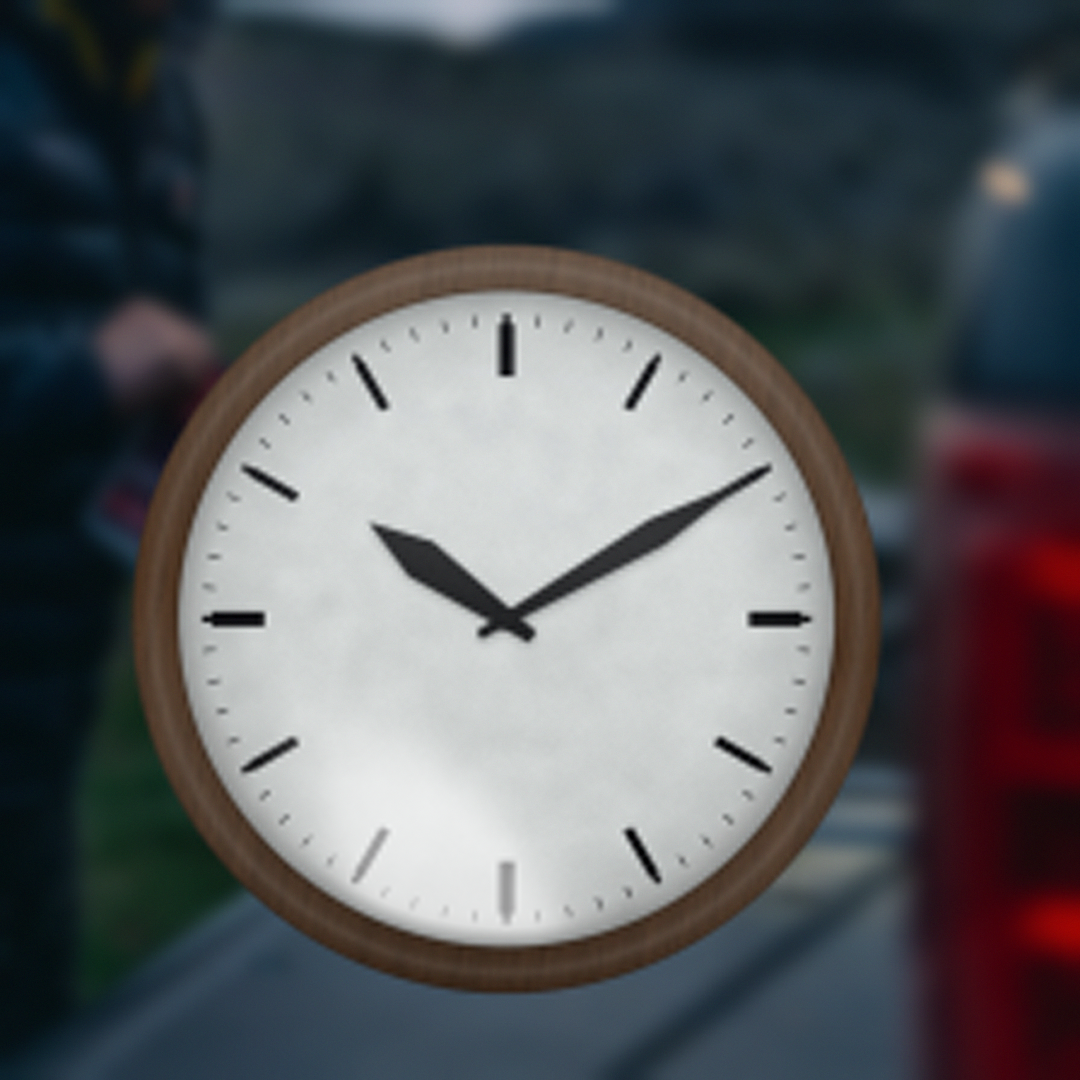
10:10
